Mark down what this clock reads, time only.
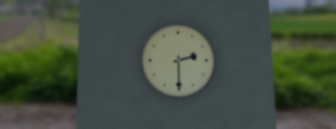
2:30
